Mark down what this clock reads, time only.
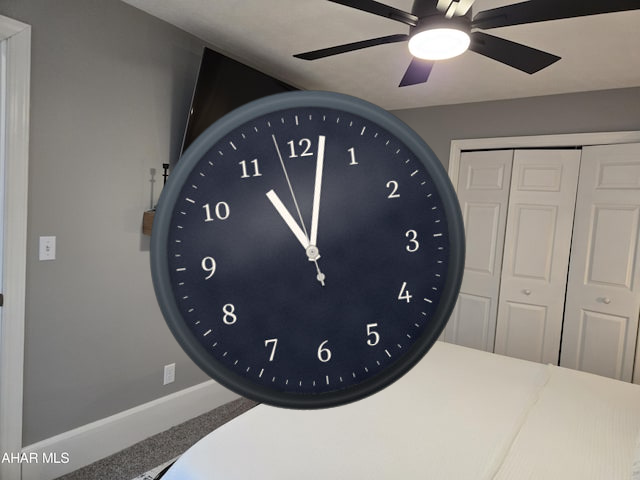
11:01:58
